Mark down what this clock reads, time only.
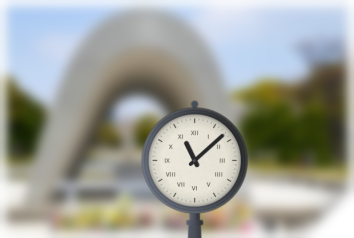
11:08
